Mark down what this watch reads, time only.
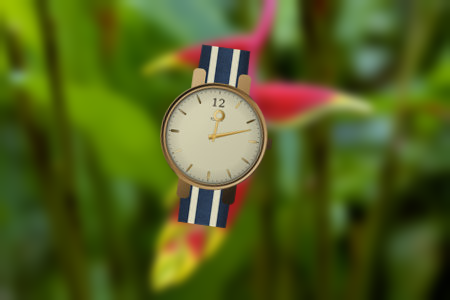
12:12
